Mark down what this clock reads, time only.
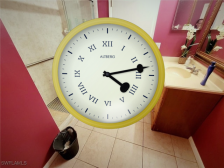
4:13
